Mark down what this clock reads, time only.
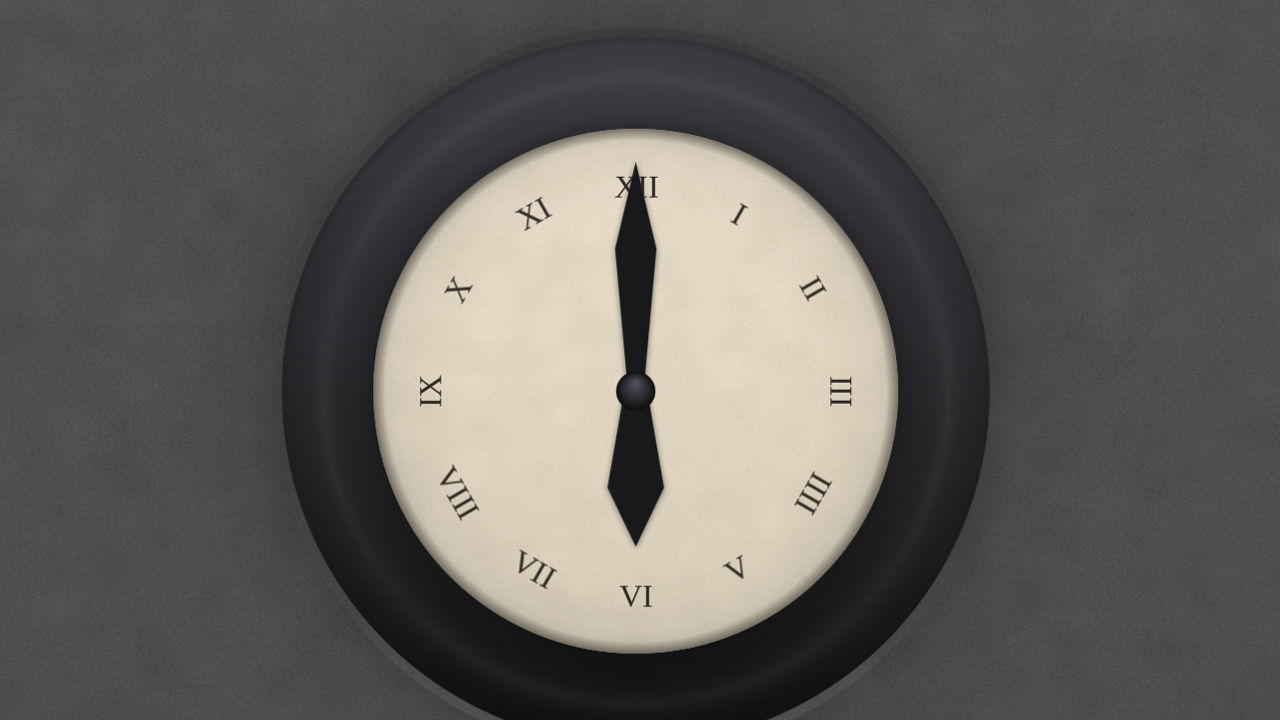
6:00
